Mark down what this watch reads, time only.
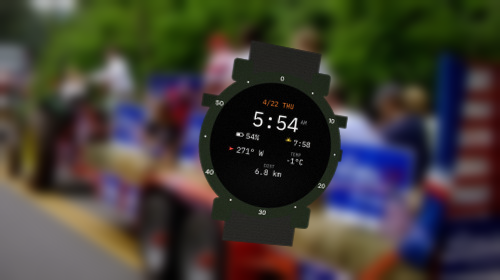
5:54
